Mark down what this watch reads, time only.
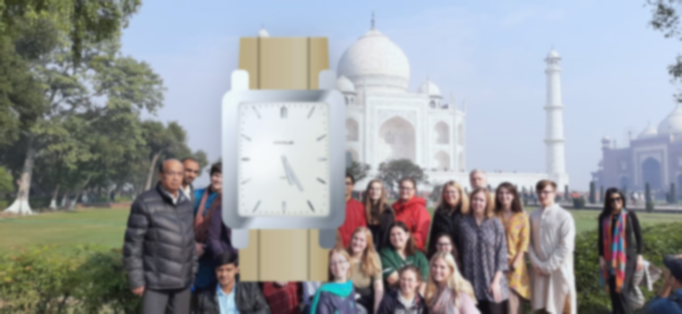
5:25
